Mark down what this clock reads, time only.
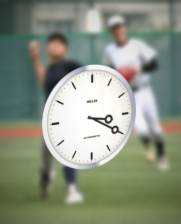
3:20
